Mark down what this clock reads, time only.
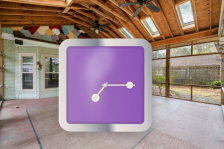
7:15
